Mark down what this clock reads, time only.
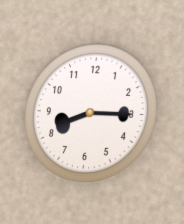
8:15
